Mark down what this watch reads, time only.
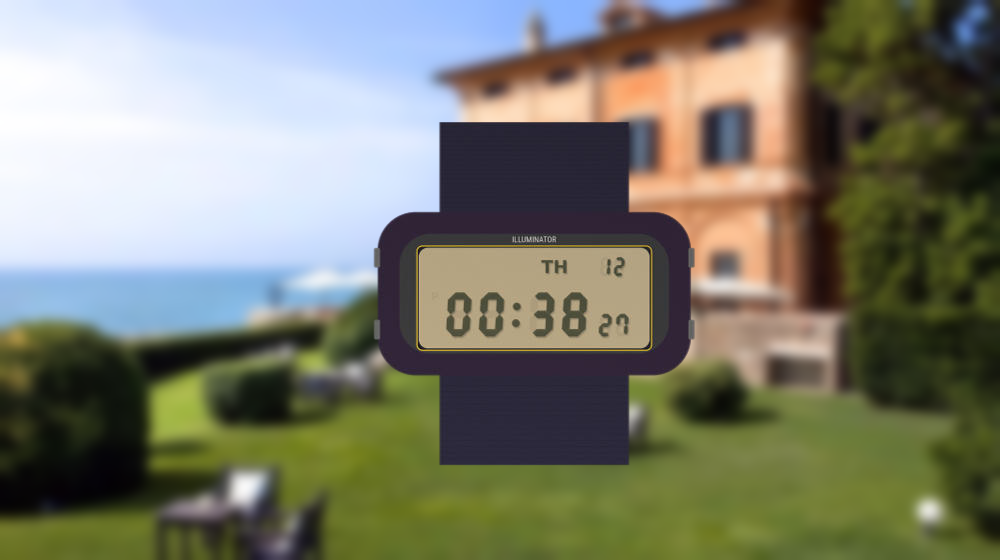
0:38:27
